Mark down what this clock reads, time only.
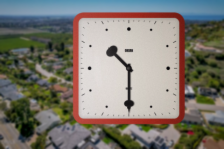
10:30
